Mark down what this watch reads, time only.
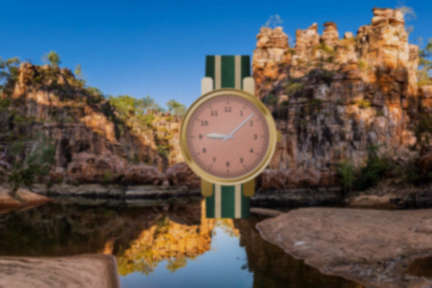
9:08
